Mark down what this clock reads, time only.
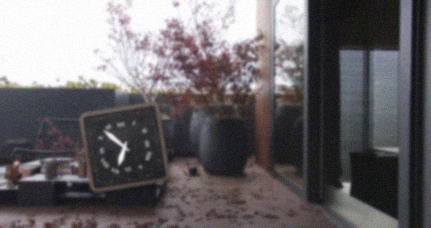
6:53
